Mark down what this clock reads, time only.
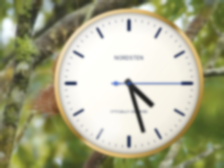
4:27:15
